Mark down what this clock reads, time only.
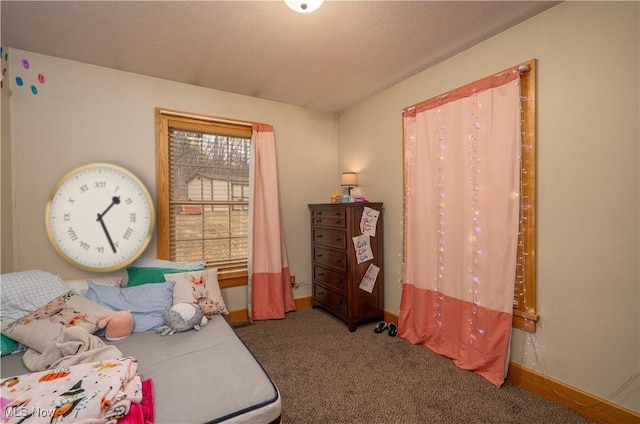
1:26
